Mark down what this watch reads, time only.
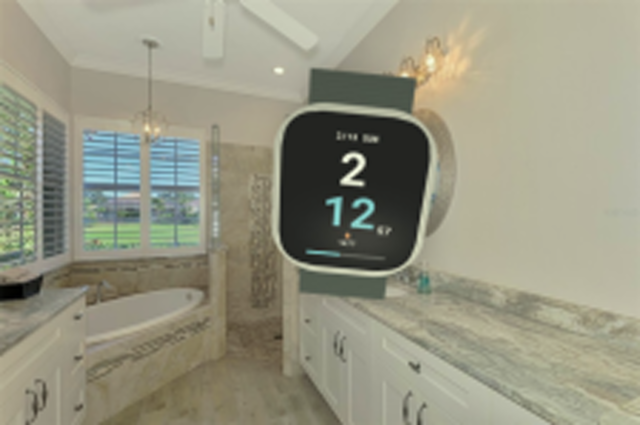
2:12
